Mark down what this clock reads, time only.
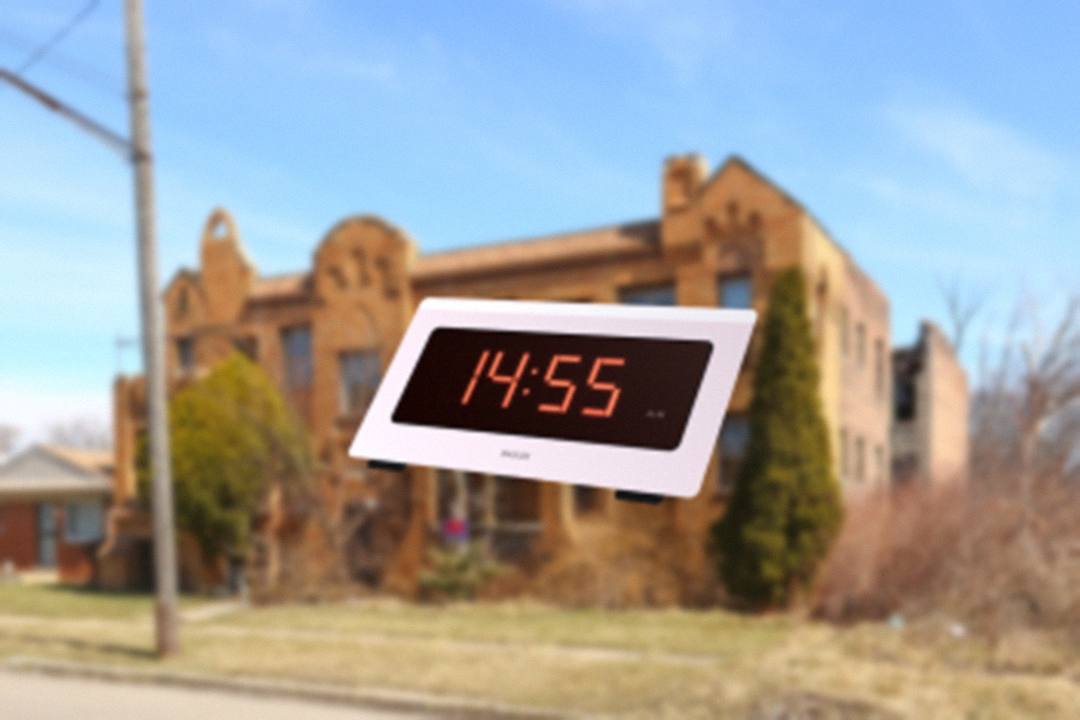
14:55
